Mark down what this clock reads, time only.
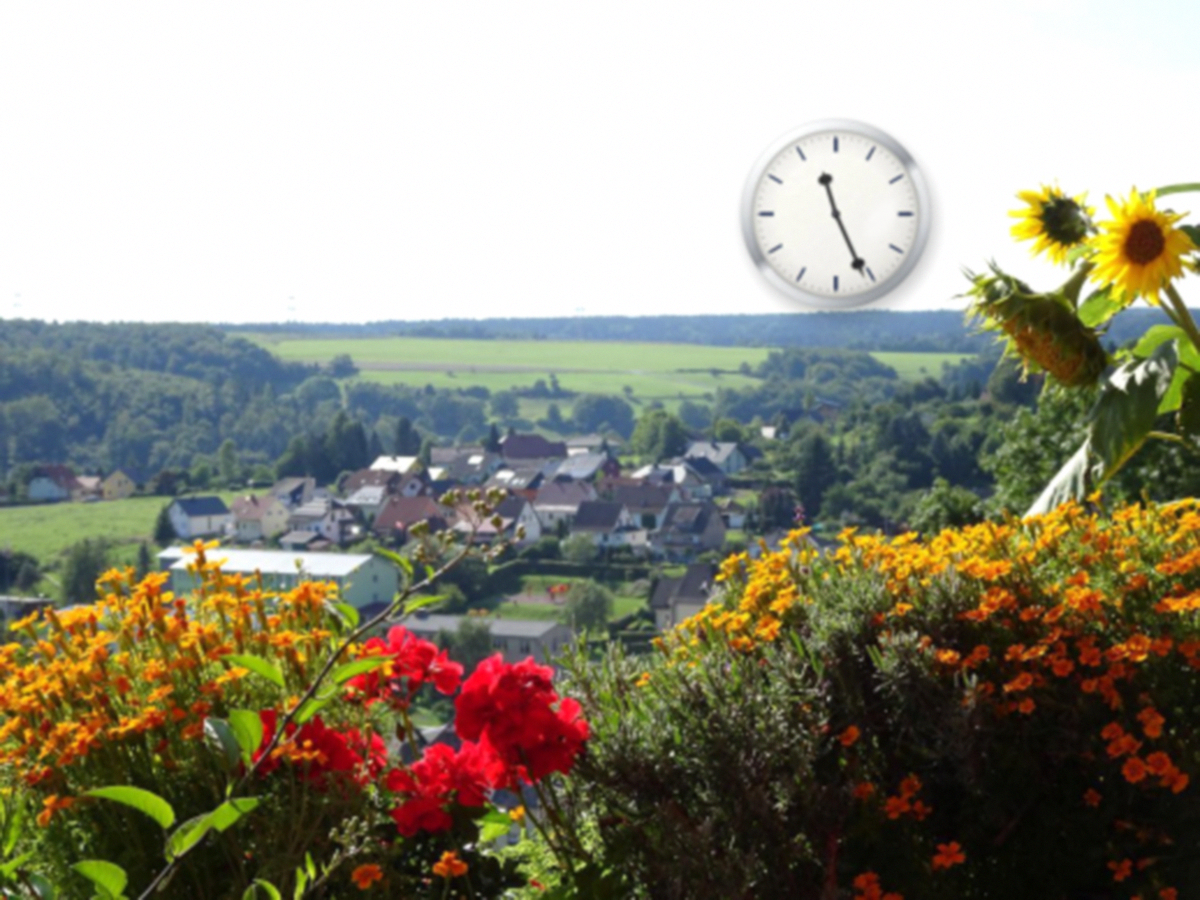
11:26
